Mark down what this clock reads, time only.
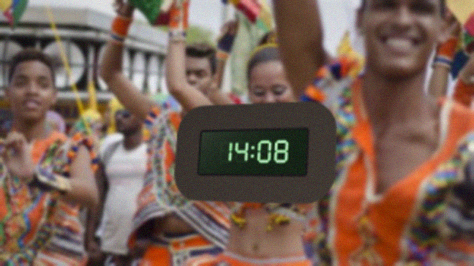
14:08
